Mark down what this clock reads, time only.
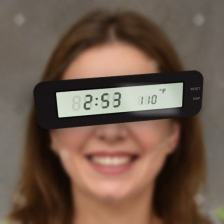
2:53
